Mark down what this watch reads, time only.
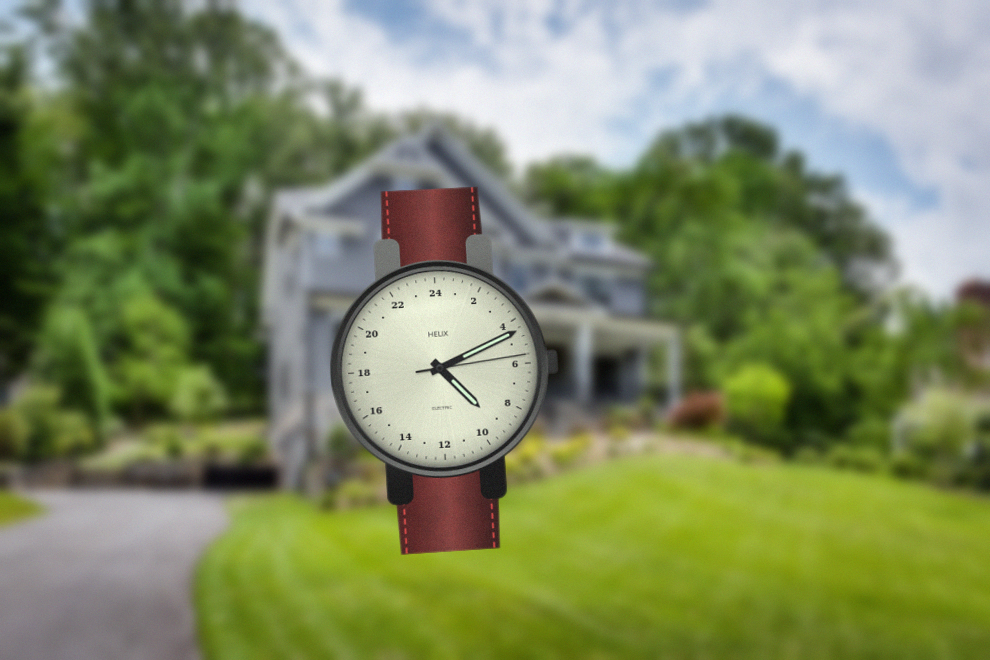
9:11:14
